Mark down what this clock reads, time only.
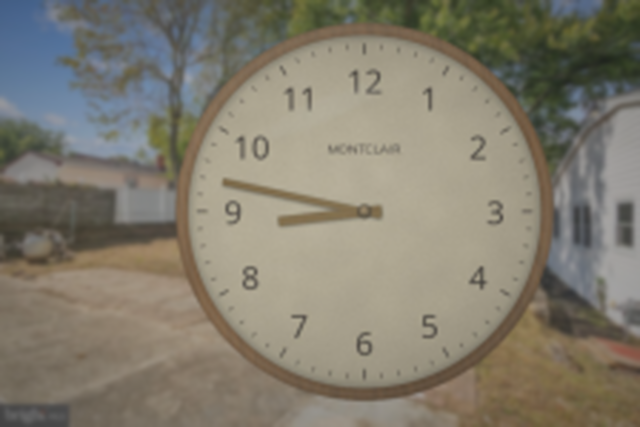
8:47
